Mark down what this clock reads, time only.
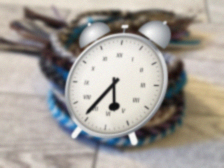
5:36
